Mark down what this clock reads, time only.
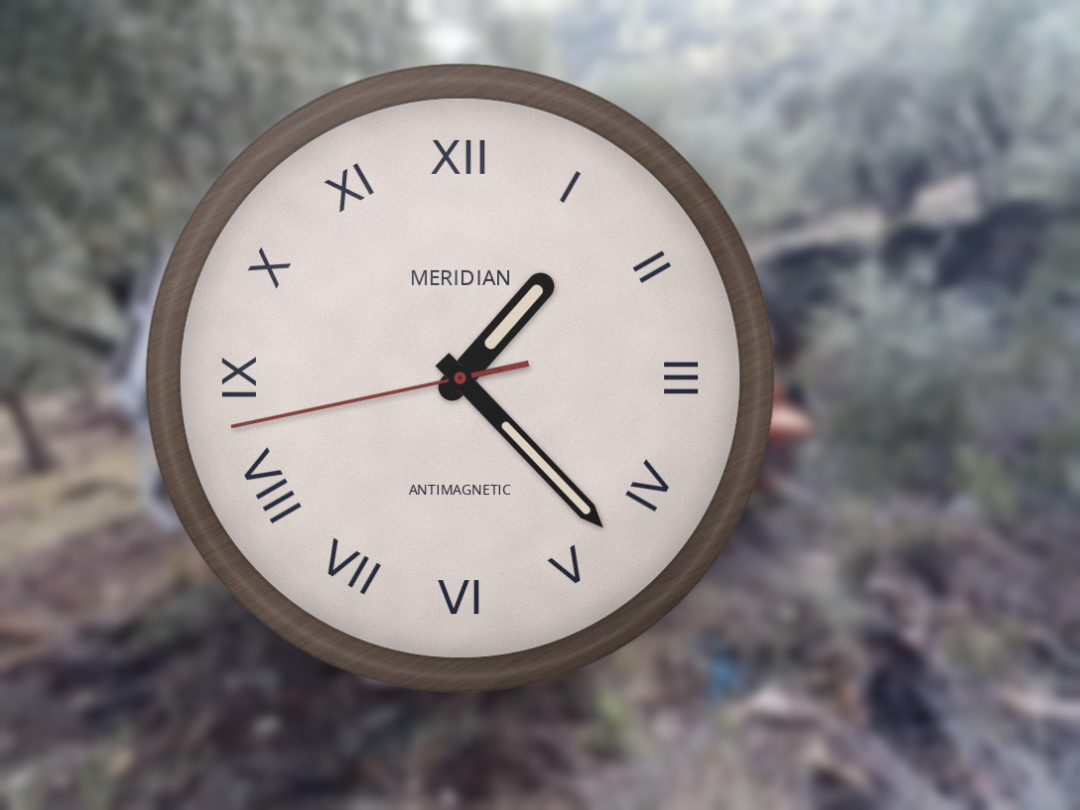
1:22:43
